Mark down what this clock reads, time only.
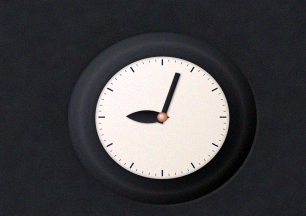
9:03
